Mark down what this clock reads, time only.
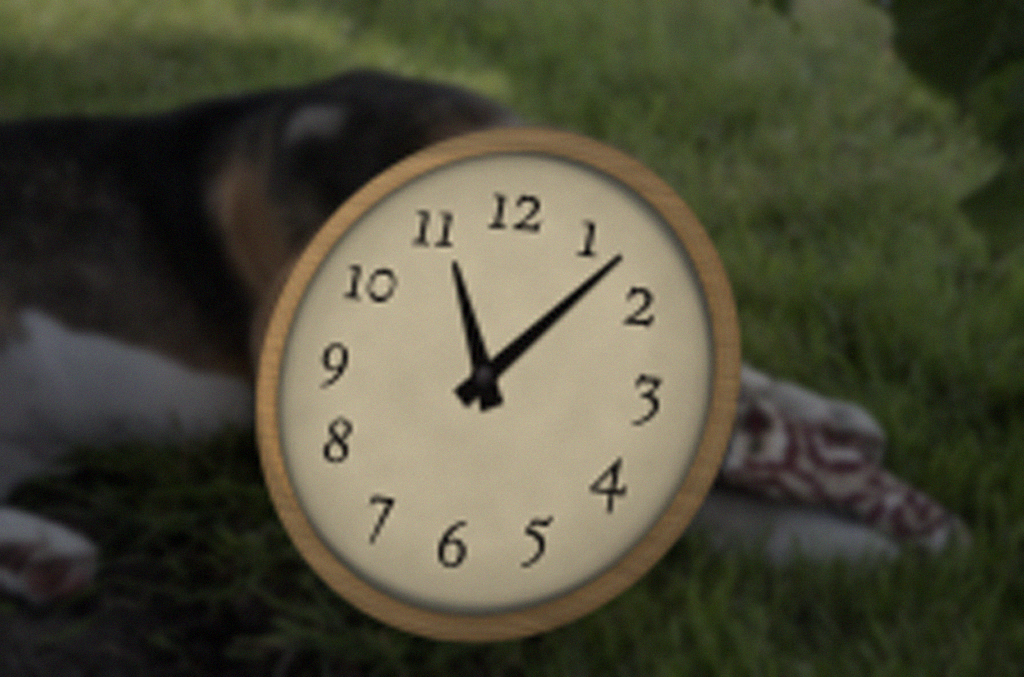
11:07
